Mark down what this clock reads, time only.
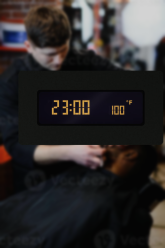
23:00
